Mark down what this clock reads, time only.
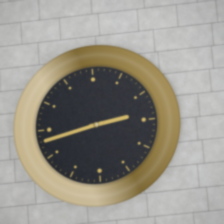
2:43
